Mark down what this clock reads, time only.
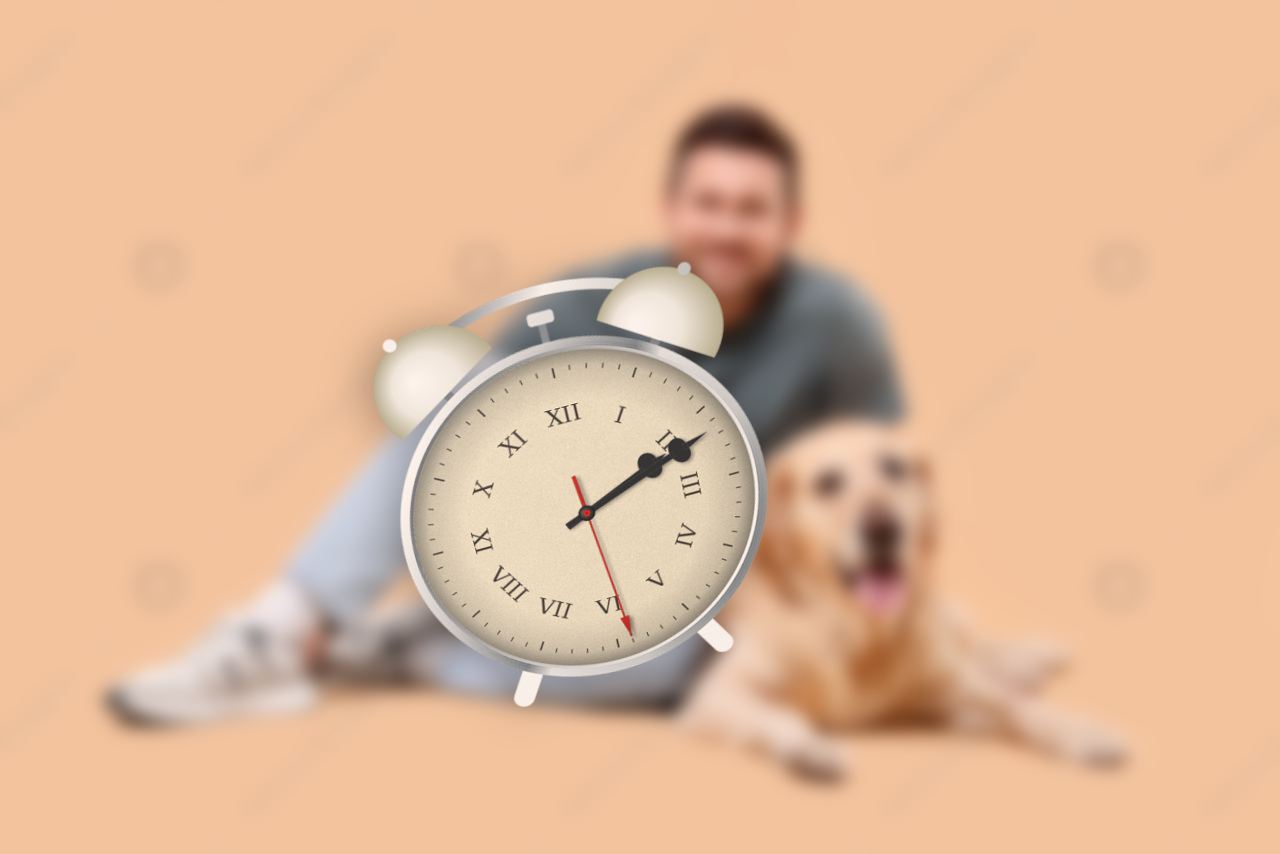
2:11:29
